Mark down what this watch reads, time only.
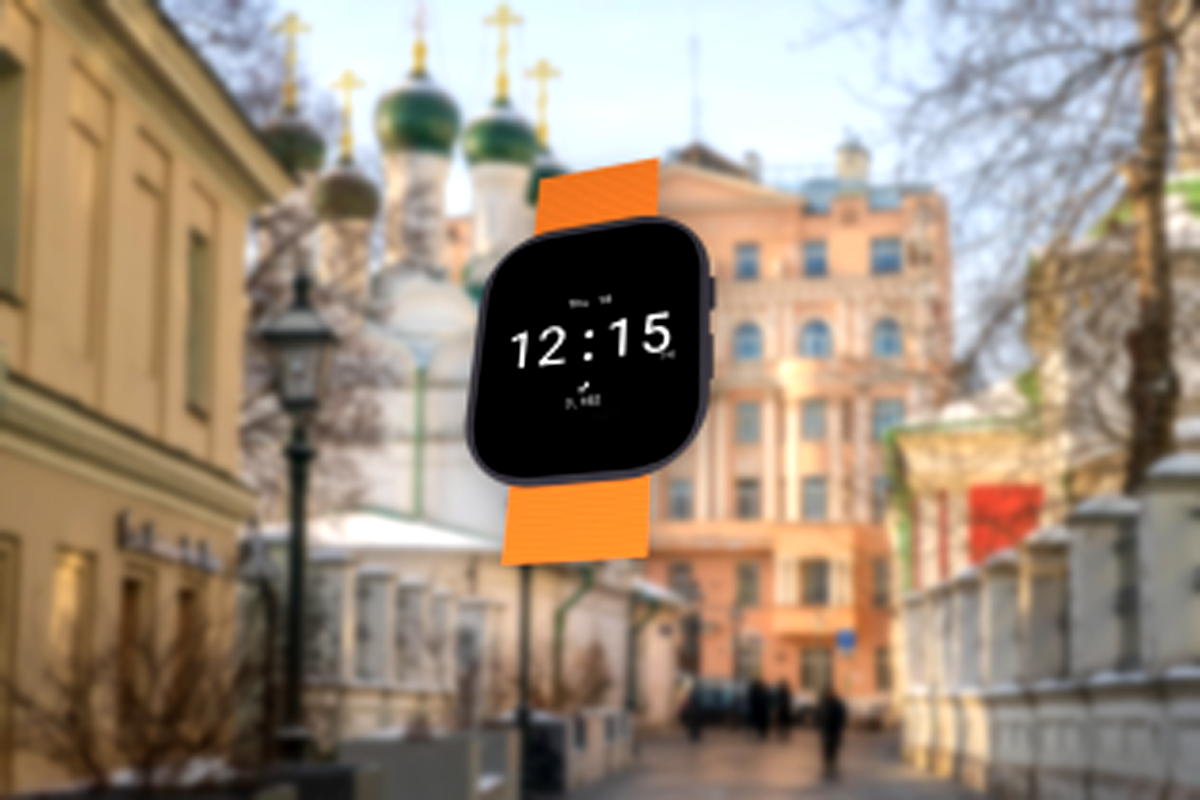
12:15
